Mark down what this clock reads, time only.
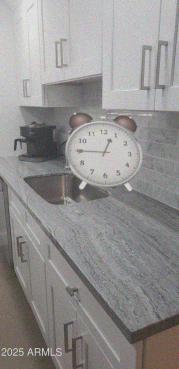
12:45
